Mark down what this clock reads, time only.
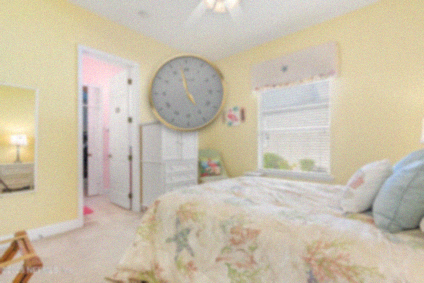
4:58
